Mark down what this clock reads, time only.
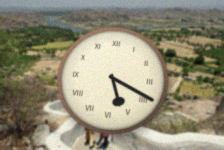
5:19
